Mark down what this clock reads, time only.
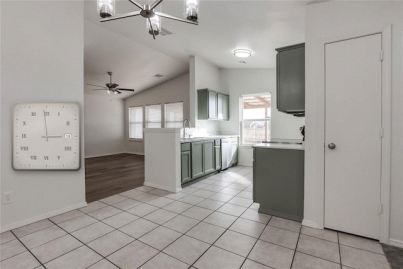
2:59
